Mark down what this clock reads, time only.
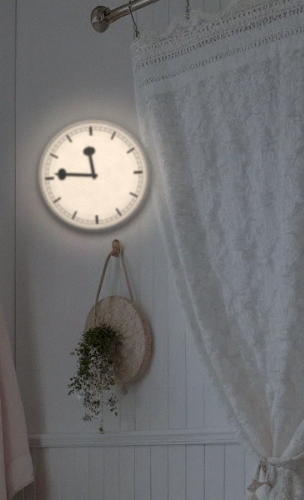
11:46
